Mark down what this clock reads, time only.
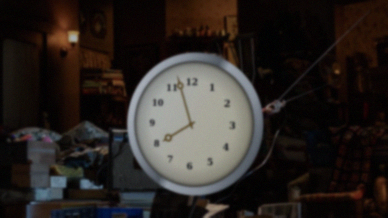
7:57
